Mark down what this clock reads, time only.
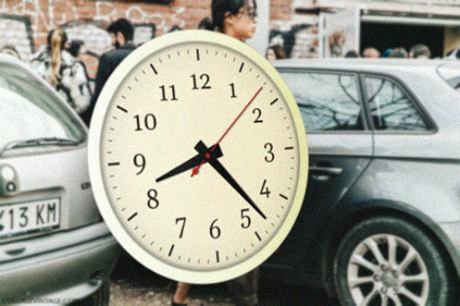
8:23:08
